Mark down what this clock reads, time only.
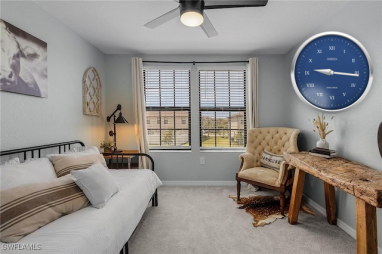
9:16
